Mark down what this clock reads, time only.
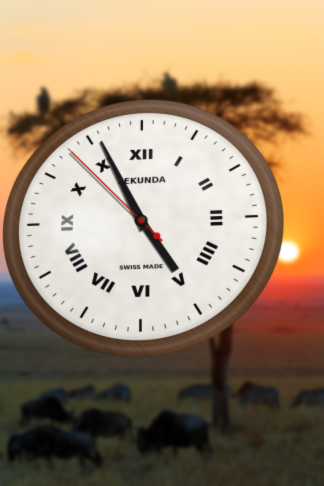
4:55:53
